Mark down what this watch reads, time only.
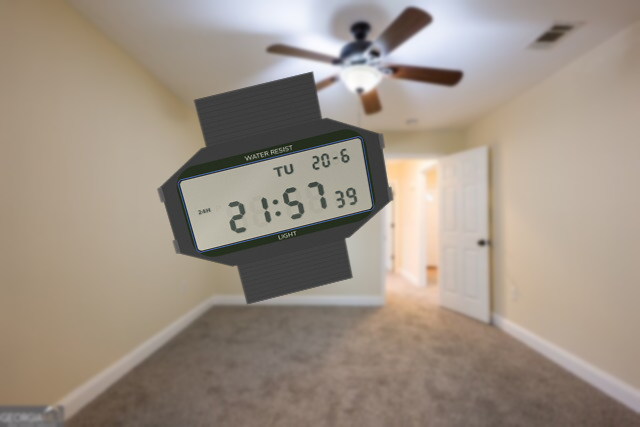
21:57:39
